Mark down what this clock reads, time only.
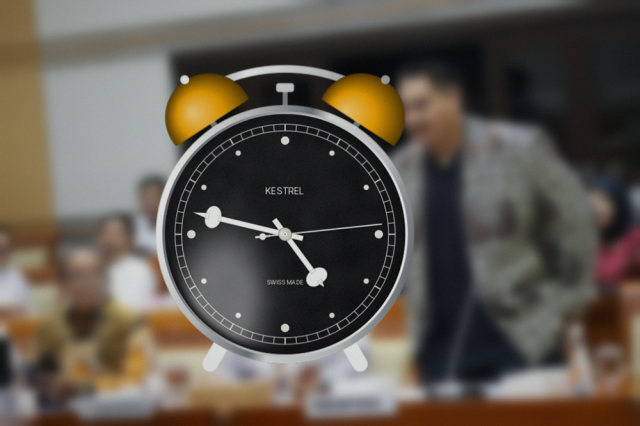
4:47:14
